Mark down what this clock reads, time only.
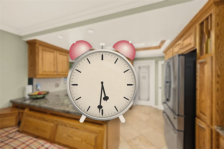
5:31
